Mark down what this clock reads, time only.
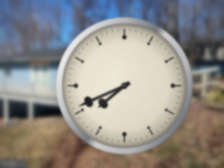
7:41
